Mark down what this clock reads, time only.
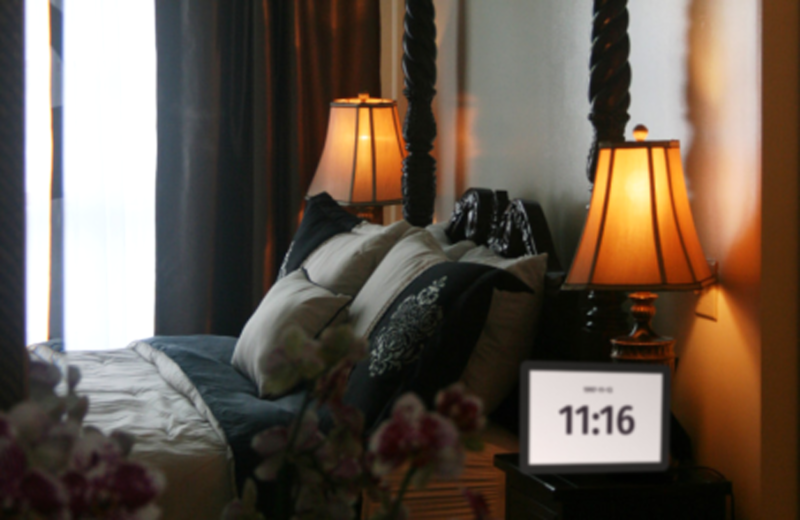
11:16
